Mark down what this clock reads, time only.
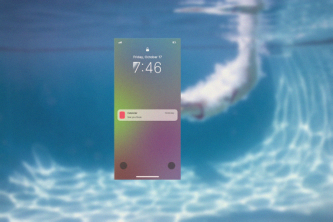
7:46
